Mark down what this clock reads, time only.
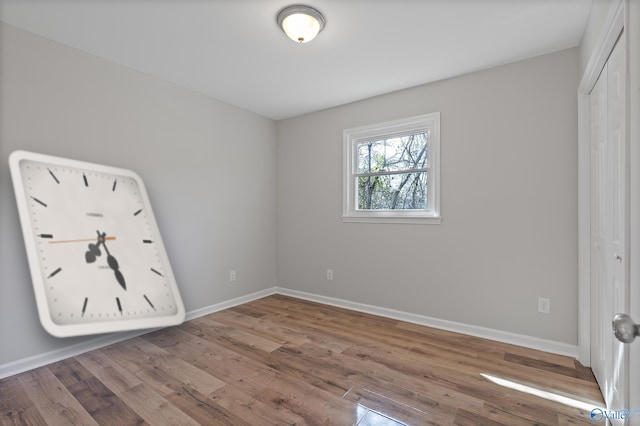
7:27:44
